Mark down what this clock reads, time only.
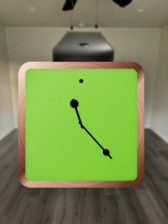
11:23
